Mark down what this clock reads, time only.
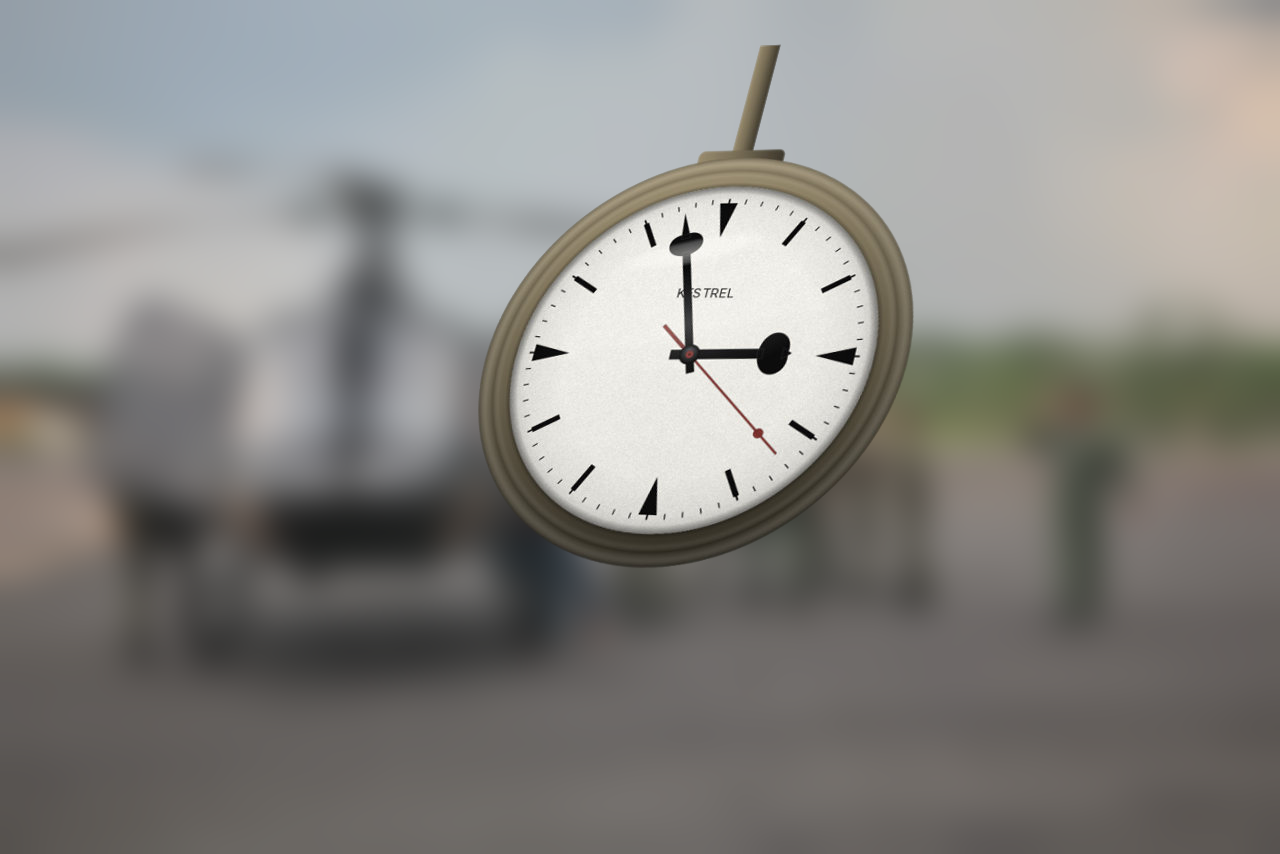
2:57:22
